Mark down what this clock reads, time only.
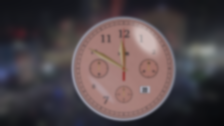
11:50
